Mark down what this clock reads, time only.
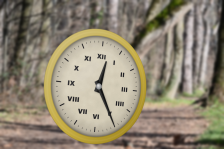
12:25
